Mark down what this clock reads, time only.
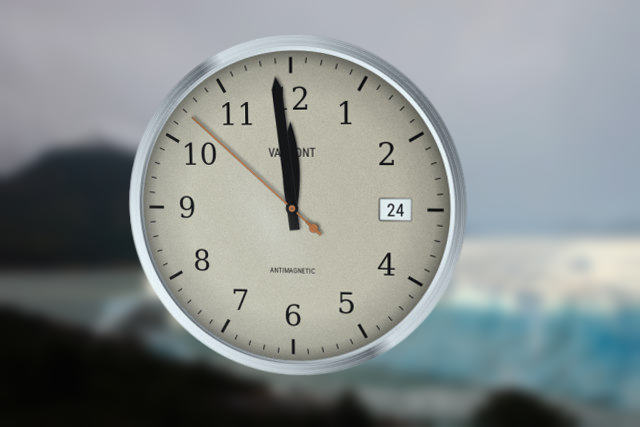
11:58:52
